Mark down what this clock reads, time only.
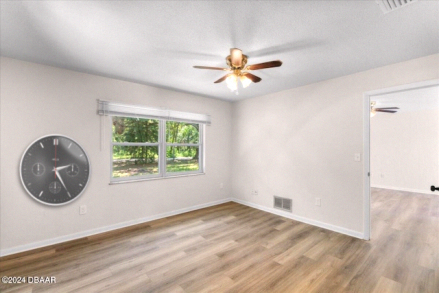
2:25
